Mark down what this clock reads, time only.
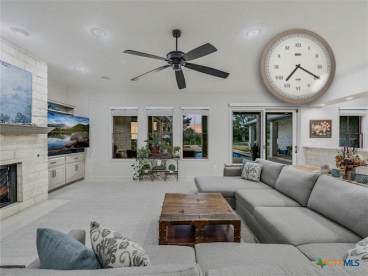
7:20
